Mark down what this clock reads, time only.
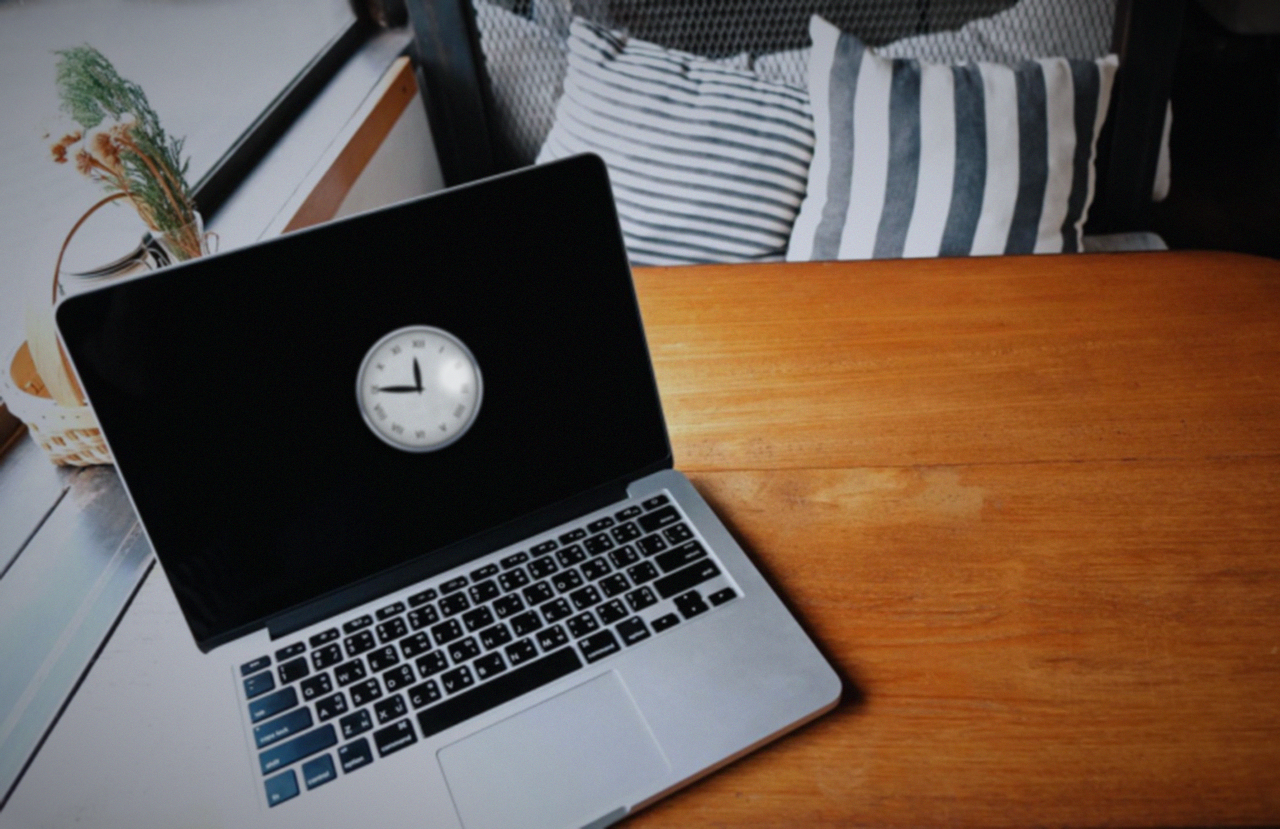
11:45
